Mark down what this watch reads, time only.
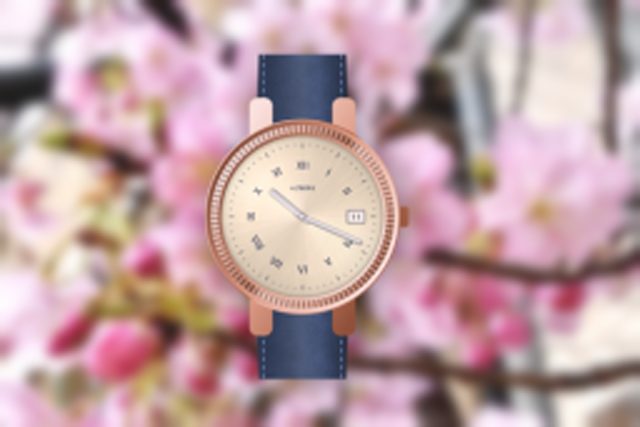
10:19
